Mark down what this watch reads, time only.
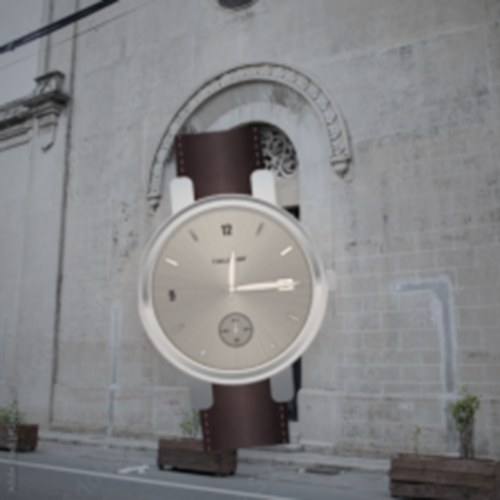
12:15
